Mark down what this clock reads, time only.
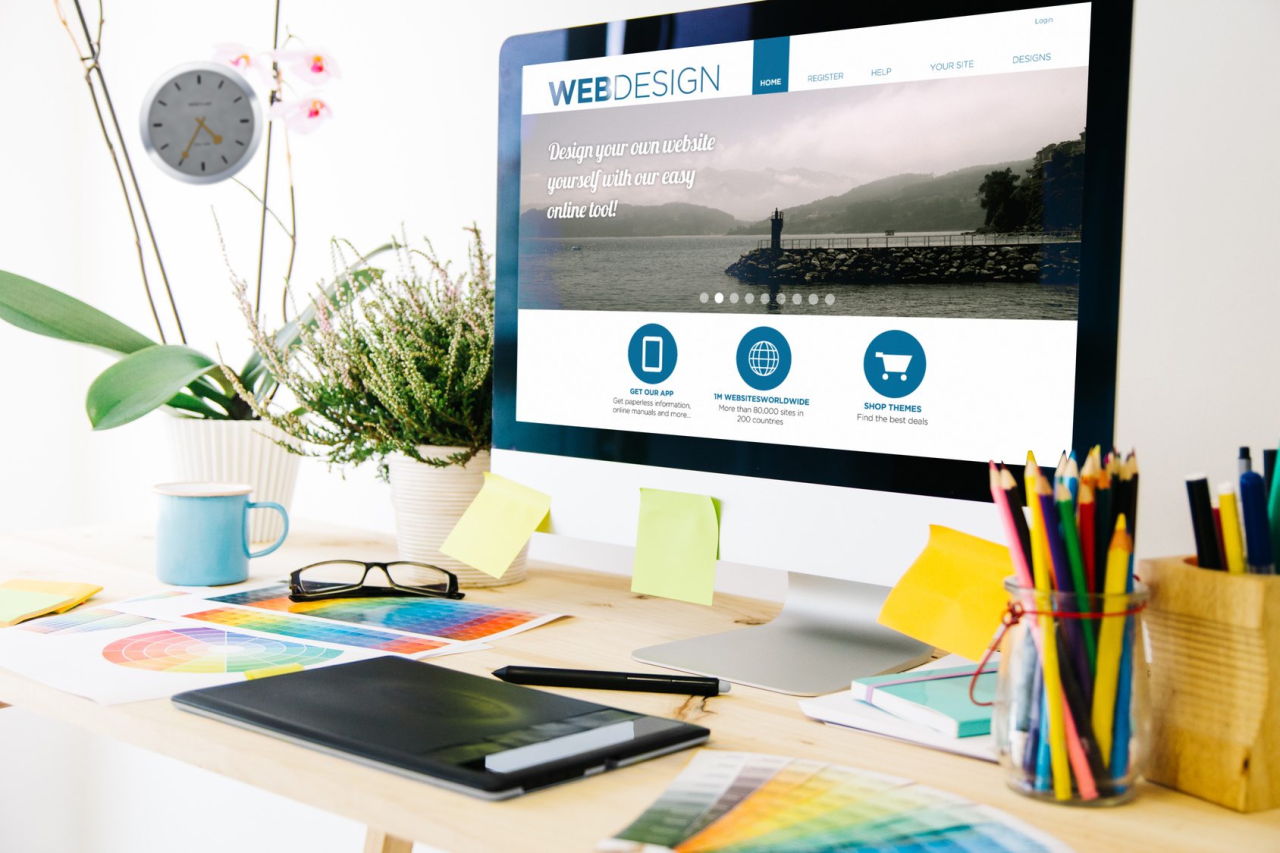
4:35
